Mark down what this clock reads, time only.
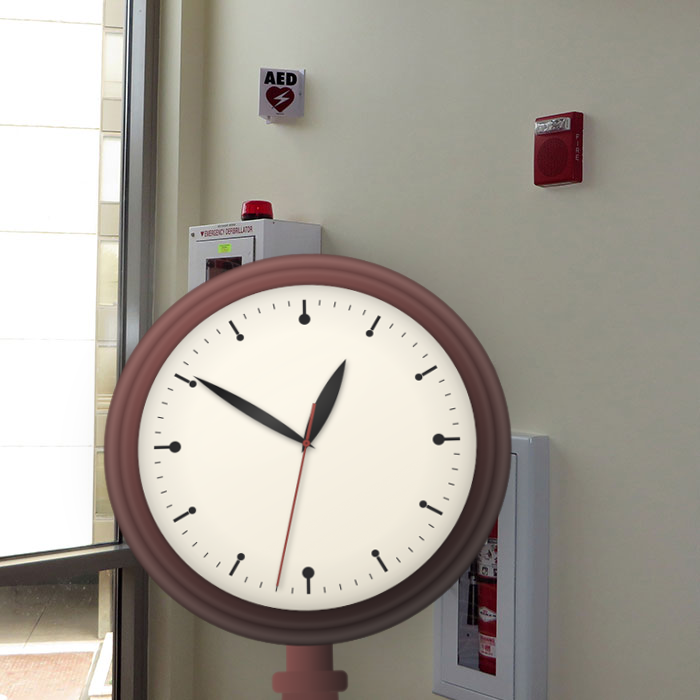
12:50:32
